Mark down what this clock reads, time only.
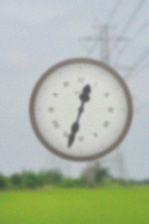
12:33
